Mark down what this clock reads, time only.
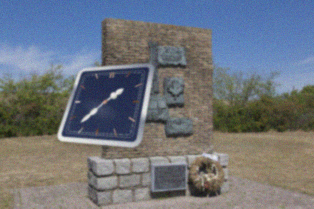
1:37
